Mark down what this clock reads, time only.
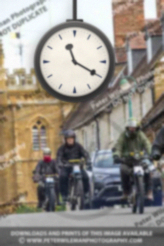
11:20
